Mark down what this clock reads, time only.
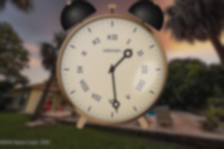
1:29
